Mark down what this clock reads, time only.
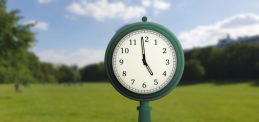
4:59
